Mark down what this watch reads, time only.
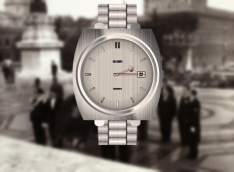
2:15
